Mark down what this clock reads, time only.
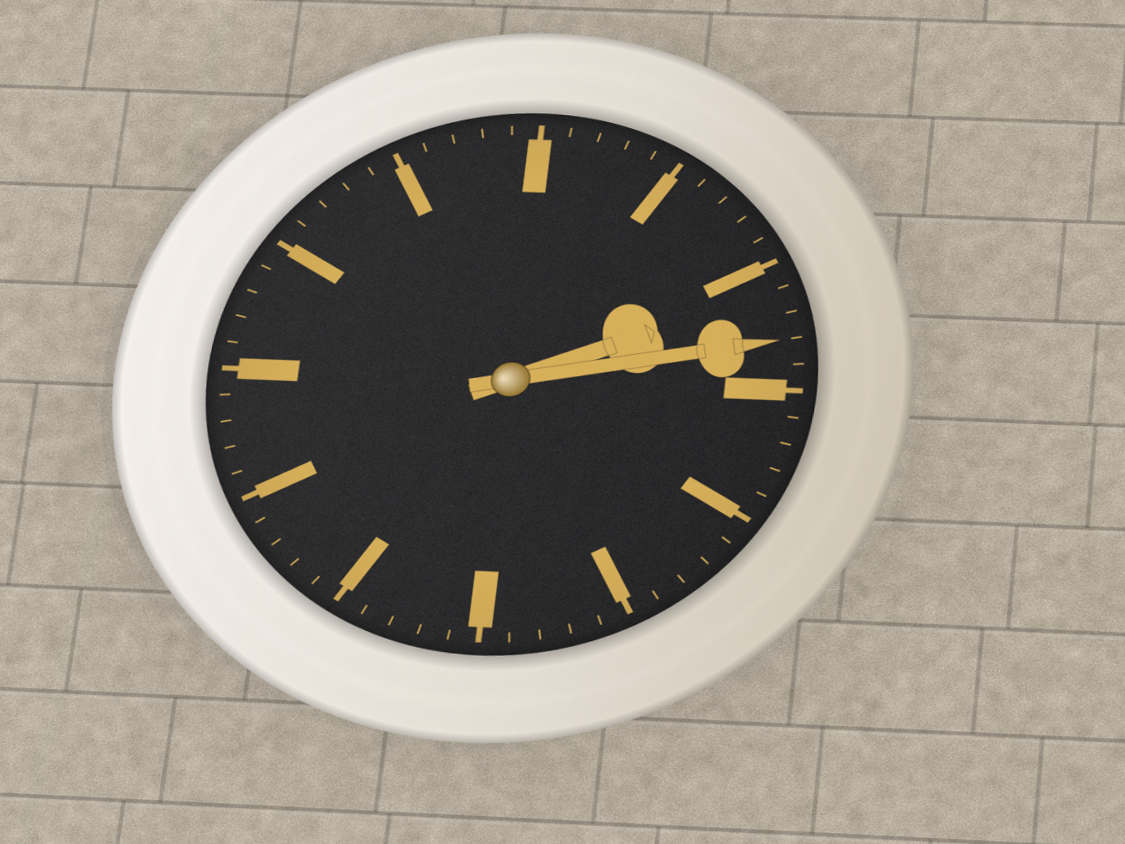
2:13
